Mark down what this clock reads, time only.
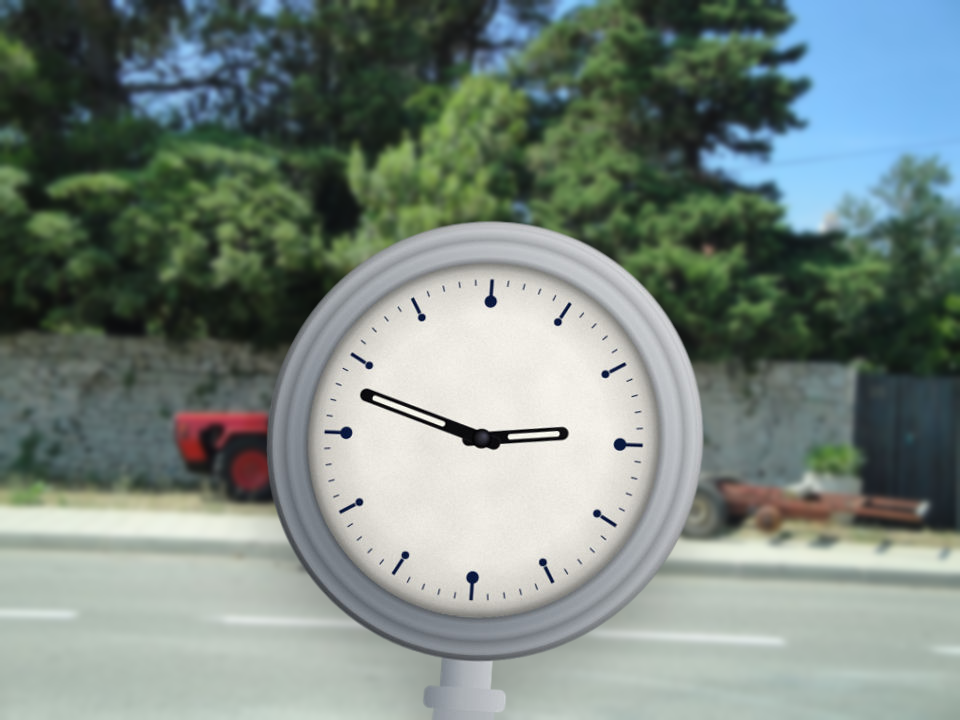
2:48
